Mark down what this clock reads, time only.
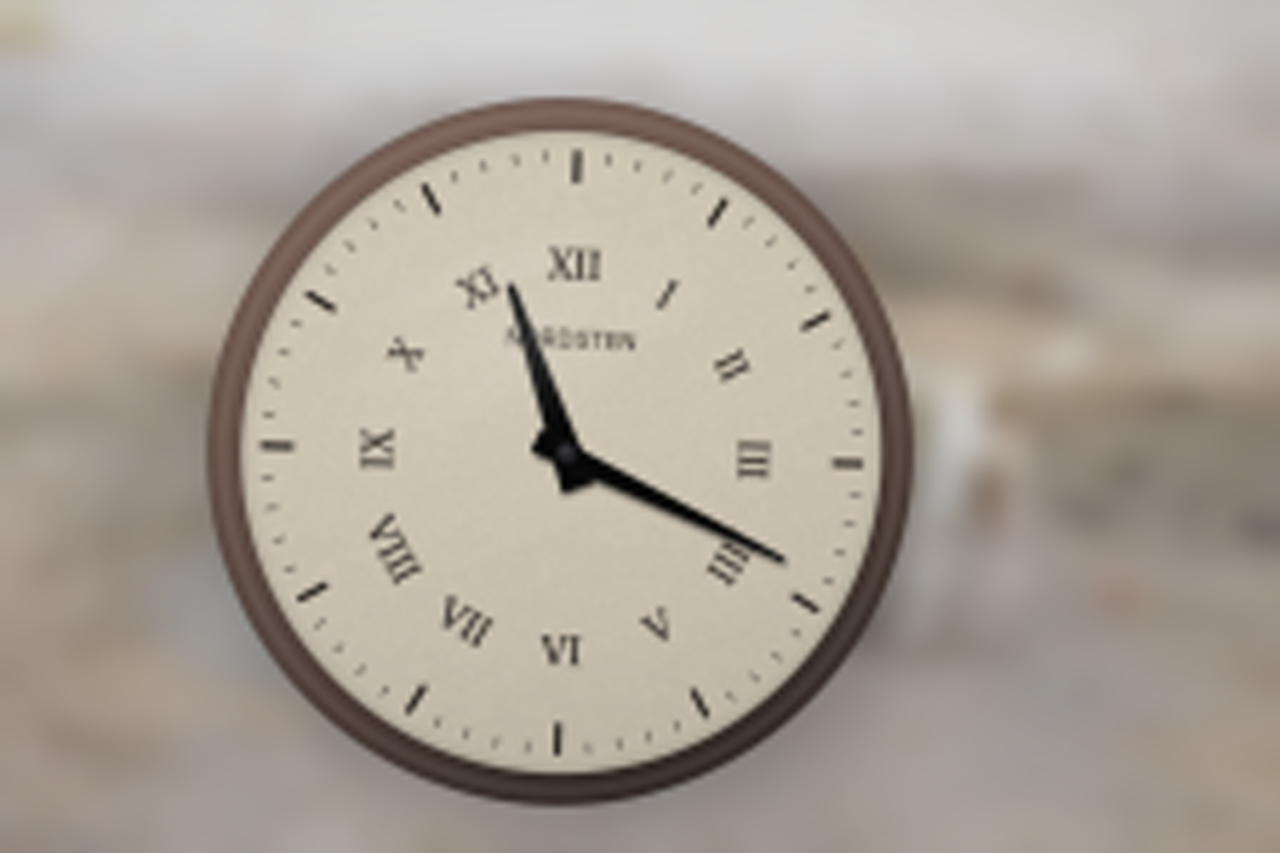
11:19
